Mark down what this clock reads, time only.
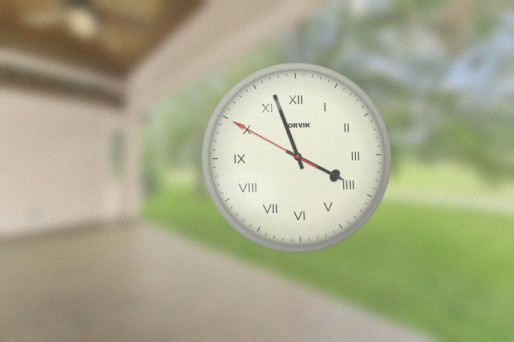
3:56:50
